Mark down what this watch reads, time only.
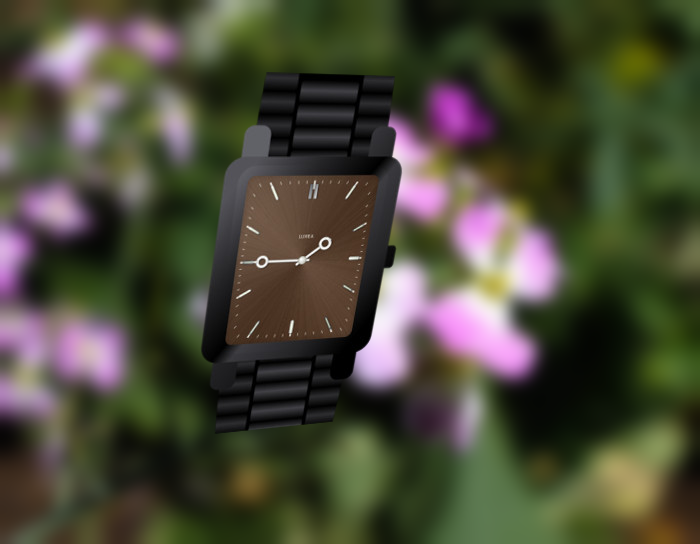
1:45
